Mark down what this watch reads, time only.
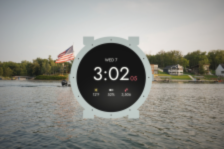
3:02
